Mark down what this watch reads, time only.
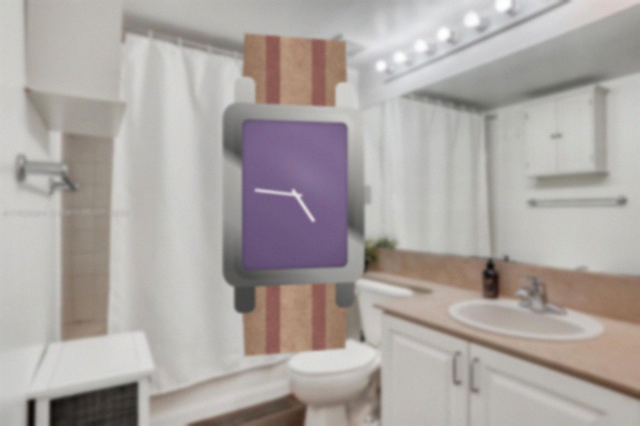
4:46
